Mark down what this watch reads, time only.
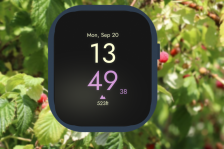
13:49:38
